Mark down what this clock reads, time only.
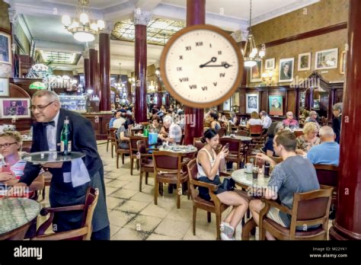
2:16
